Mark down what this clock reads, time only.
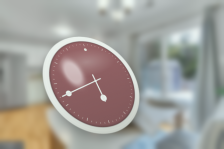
5:42
